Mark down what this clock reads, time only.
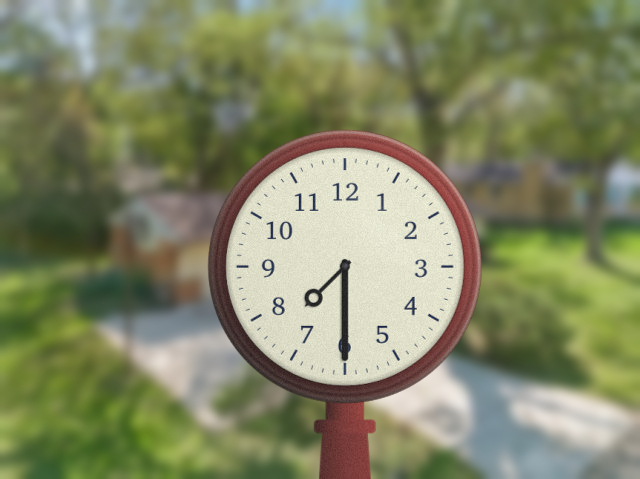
7:30
